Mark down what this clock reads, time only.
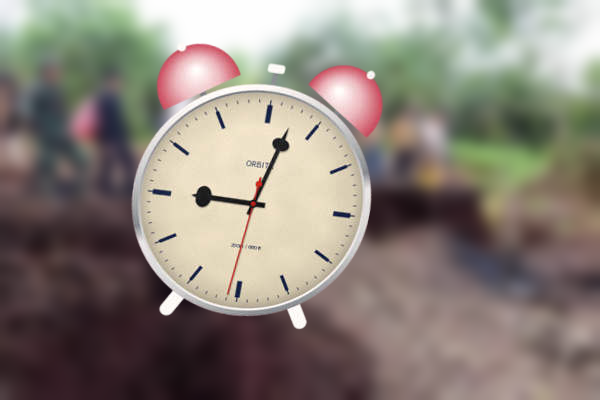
9:02:31
